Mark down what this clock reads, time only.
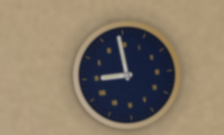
8:59
